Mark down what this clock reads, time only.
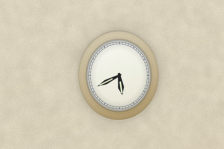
5:41
